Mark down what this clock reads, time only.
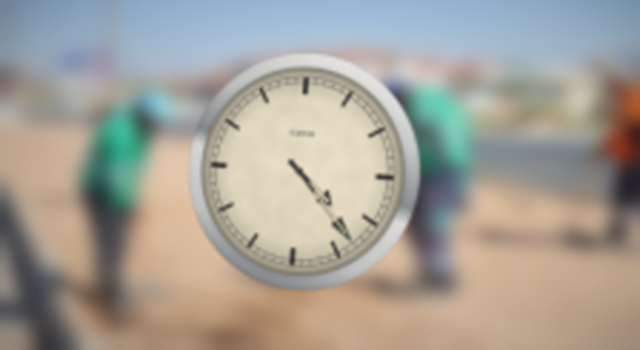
4:23
